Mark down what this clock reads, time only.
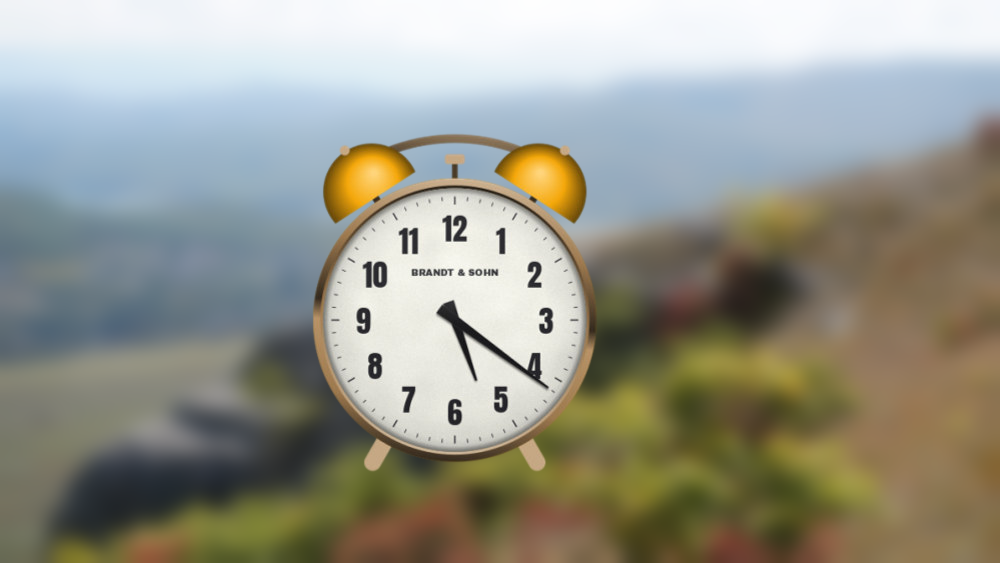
5:21
